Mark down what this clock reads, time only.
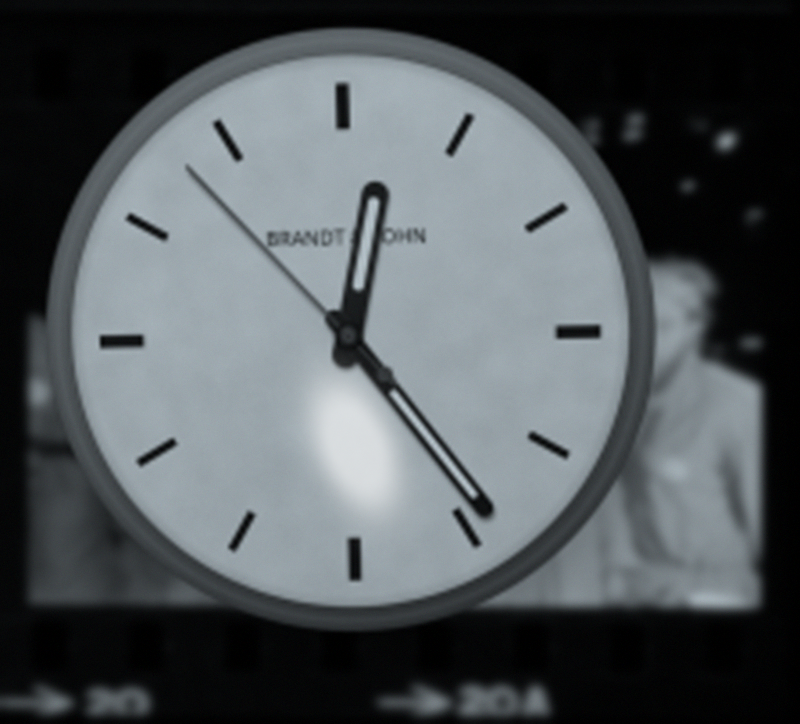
12:23:53
